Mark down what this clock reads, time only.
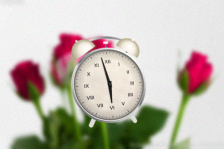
5:58
